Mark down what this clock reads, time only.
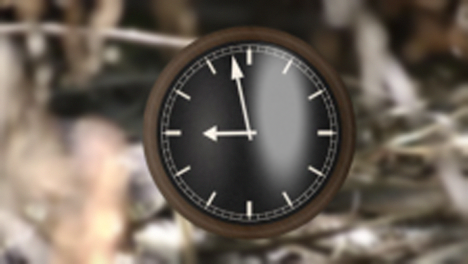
8:58
